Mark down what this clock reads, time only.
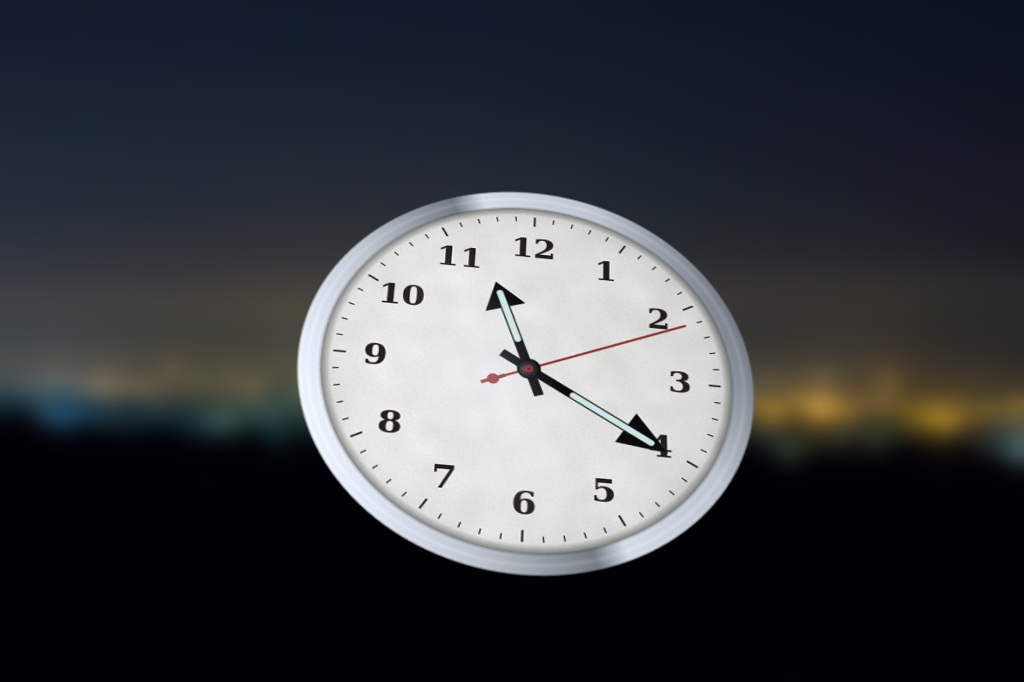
11:20:11
